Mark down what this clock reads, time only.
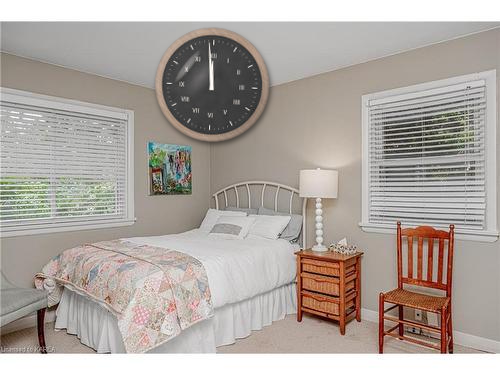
11:59
